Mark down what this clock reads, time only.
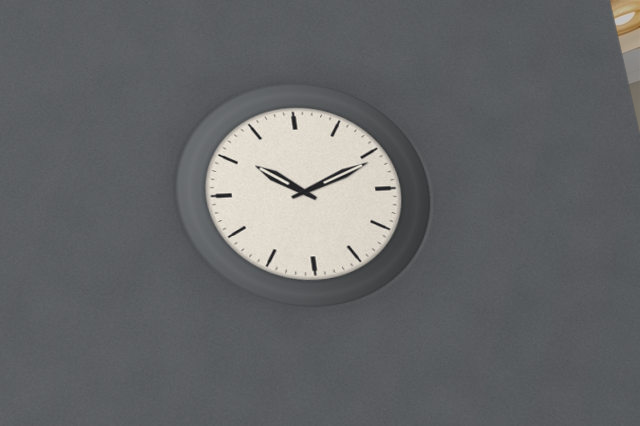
10:11
